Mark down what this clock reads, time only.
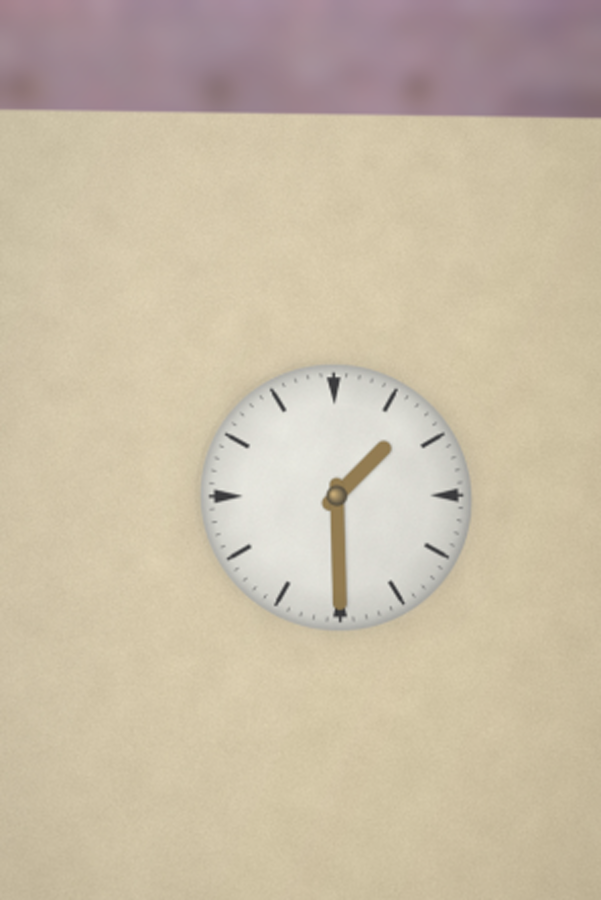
1:30
